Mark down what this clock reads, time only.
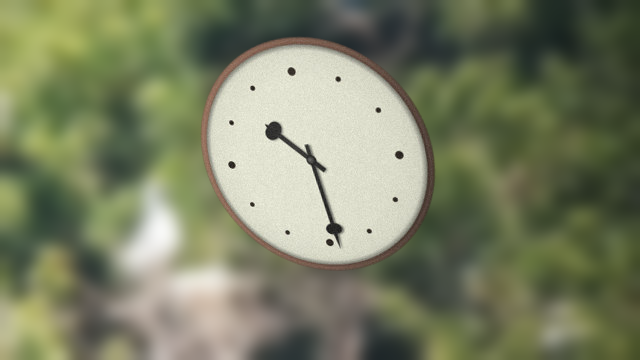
10:29
